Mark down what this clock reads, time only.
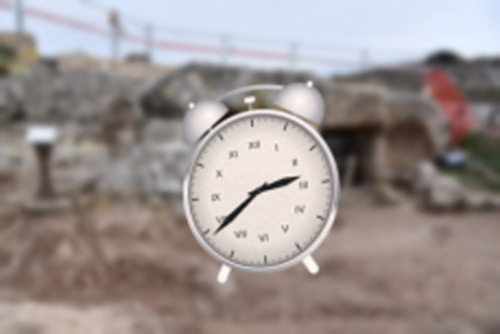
2:39
